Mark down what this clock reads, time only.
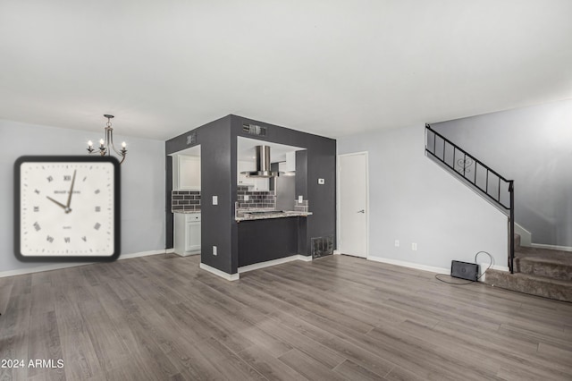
10:02
